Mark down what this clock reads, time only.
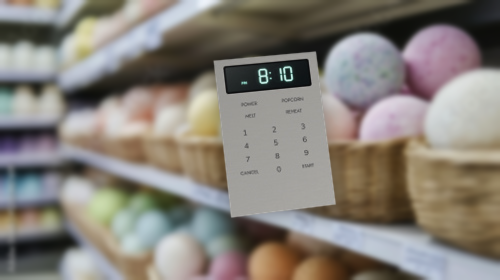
8:10
